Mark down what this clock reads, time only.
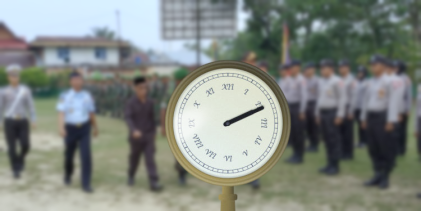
2:11
